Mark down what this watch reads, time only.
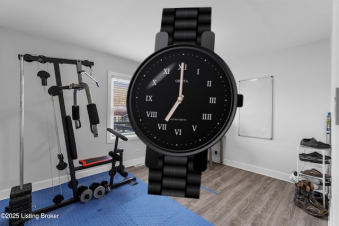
7:00
